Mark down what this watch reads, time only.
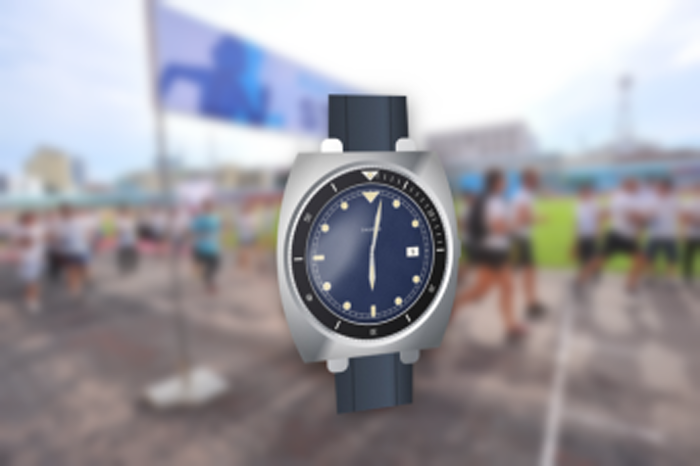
6:02
